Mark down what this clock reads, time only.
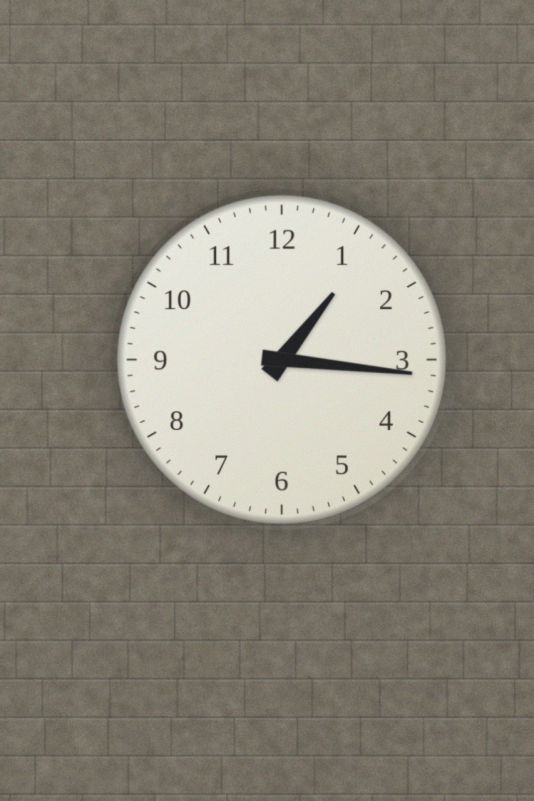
1:16
